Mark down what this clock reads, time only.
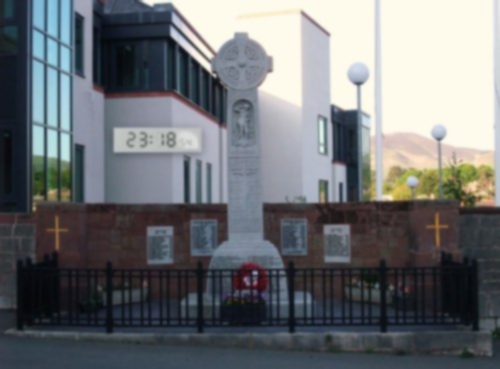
23:18
